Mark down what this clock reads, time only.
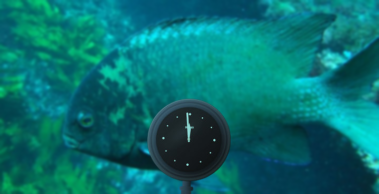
11:59
